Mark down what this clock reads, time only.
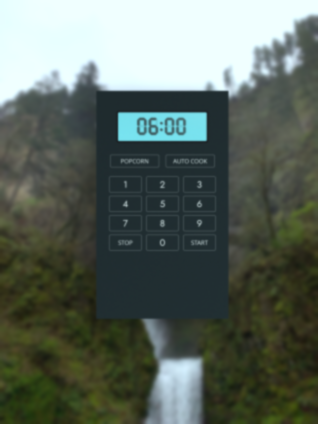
6:00
